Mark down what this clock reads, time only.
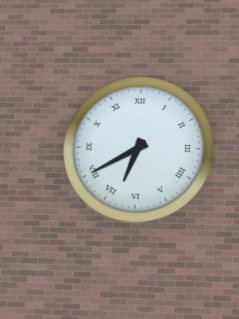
6:40
